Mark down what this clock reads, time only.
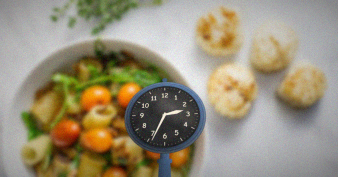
2:34
